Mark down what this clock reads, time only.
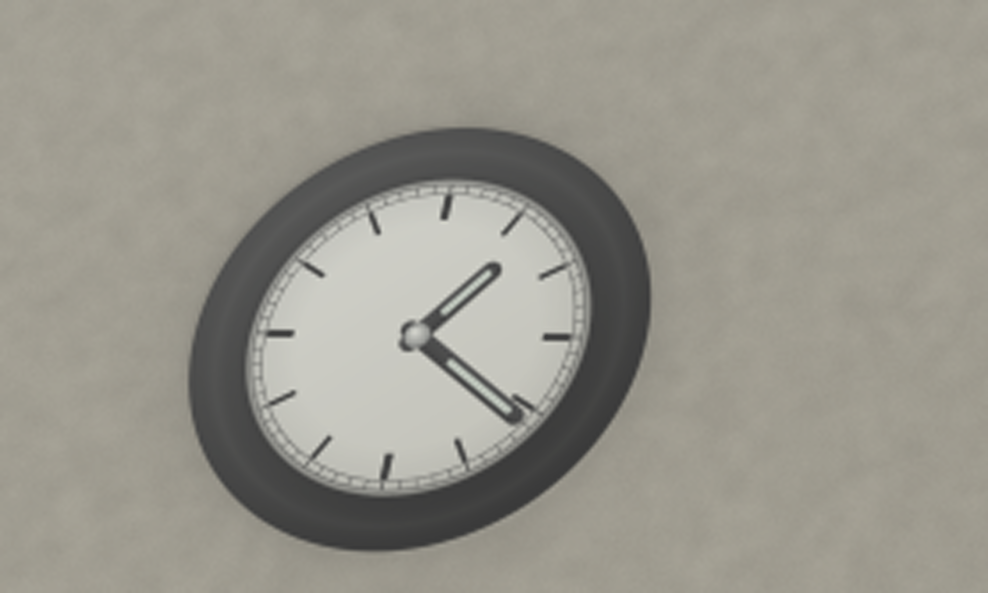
1:21
